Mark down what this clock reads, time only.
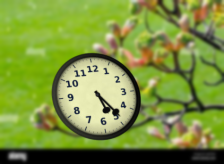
5:24
